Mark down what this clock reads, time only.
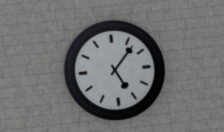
5:07
